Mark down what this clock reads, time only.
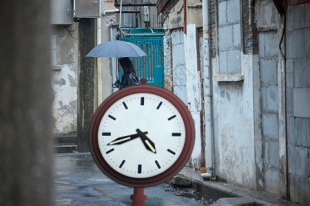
4:42
